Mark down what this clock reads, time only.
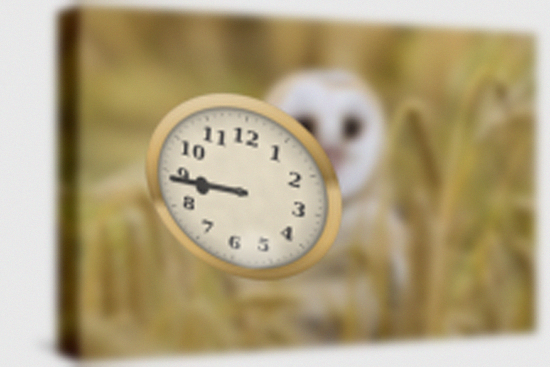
8:44
